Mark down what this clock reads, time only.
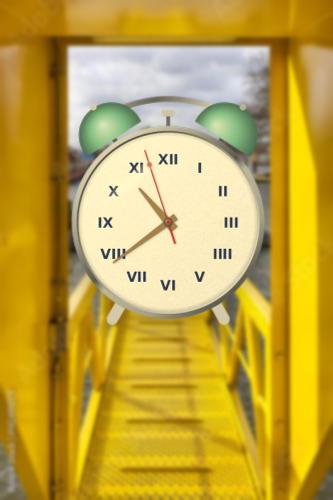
10:38:57
